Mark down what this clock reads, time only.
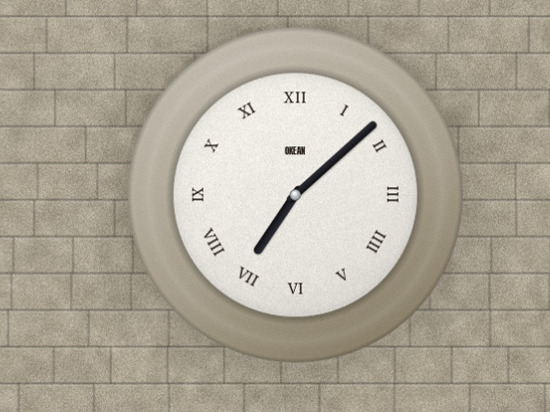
7:08
